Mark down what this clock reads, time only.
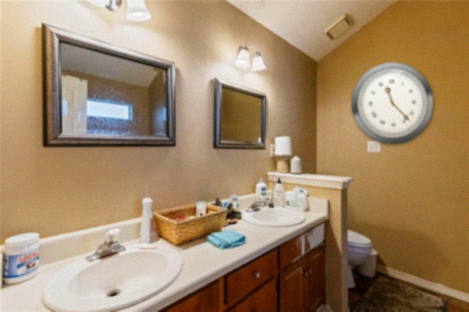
11:23
